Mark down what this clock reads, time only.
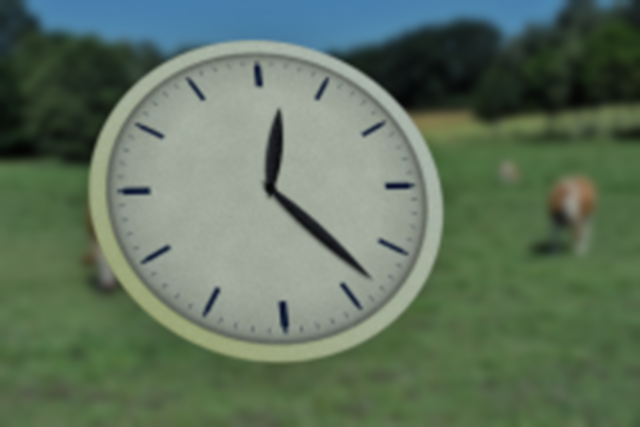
12:23
